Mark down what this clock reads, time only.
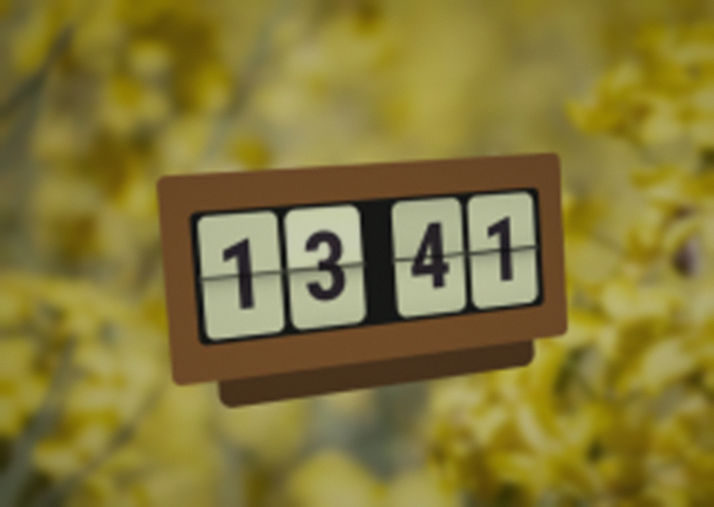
13:41
